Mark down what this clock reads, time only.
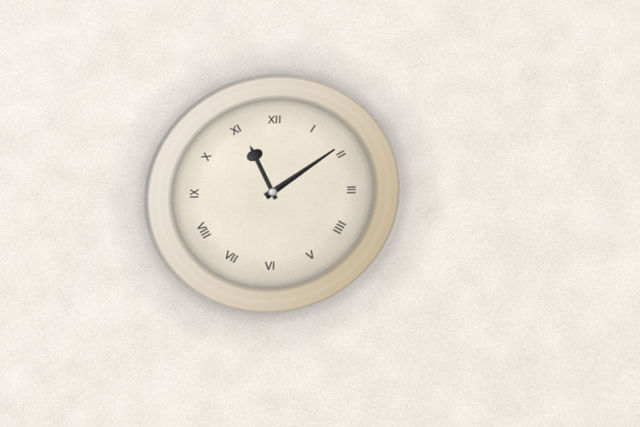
11:09
